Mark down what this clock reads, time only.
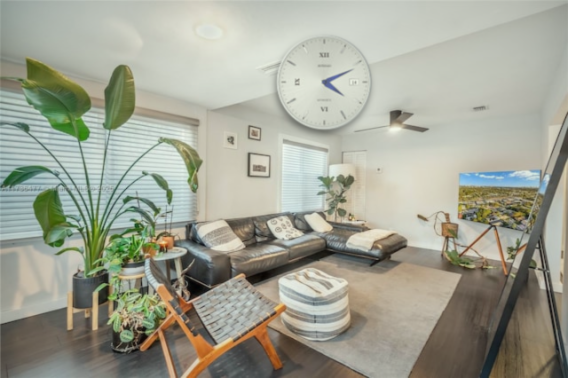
4:11
